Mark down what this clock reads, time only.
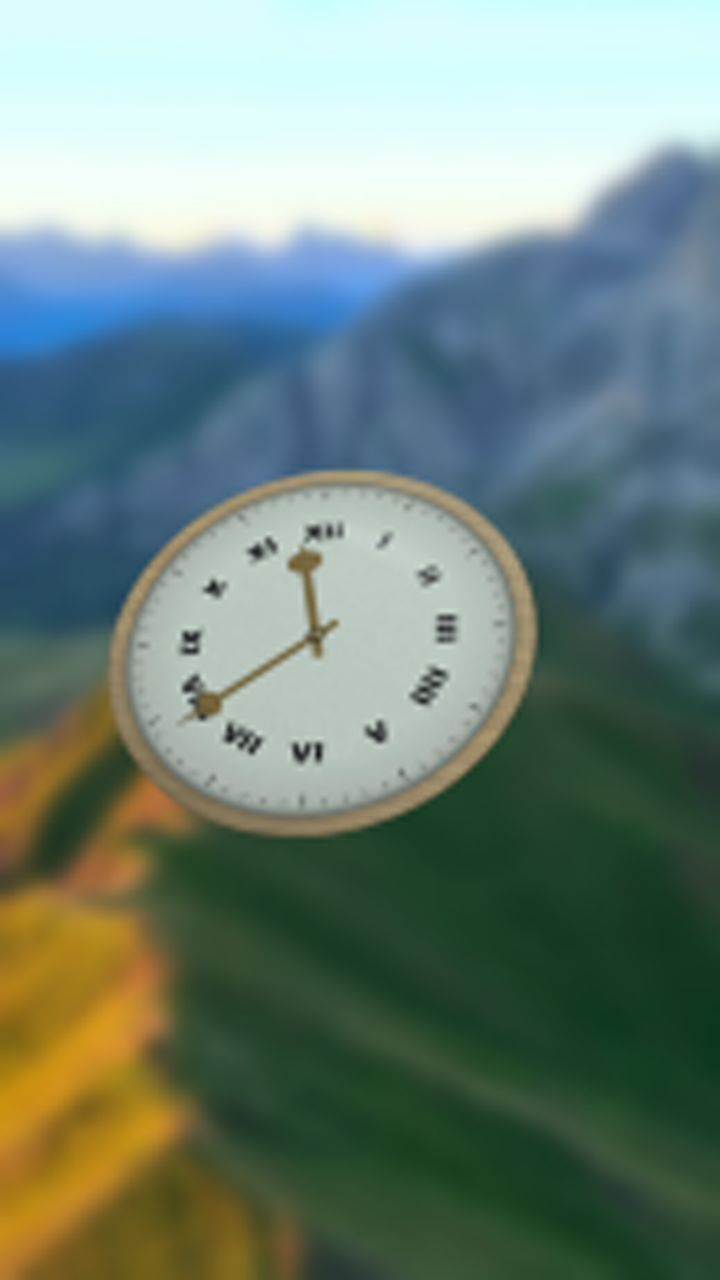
11:39
